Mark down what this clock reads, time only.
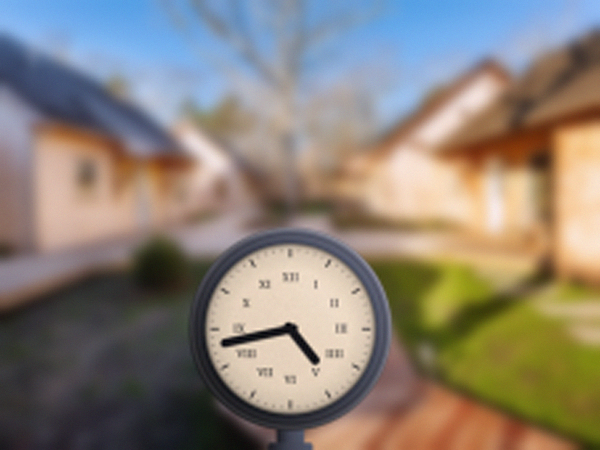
4:43
